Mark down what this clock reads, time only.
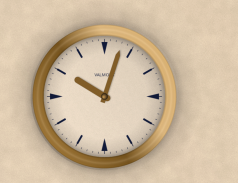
10:03
